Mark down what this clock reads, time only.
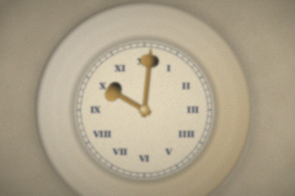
10:01
